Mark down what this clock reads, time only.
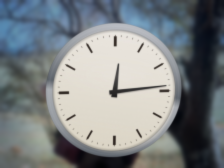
12:14
